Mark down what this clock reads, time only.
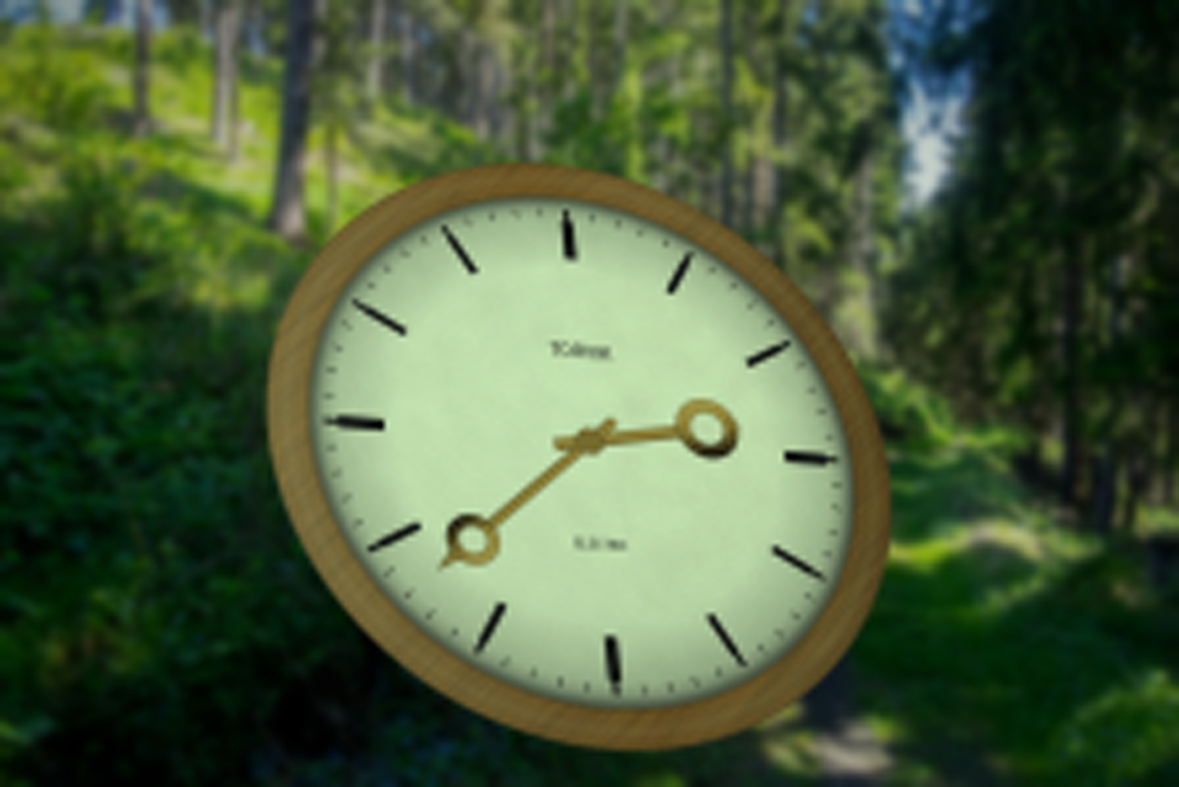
2:38
